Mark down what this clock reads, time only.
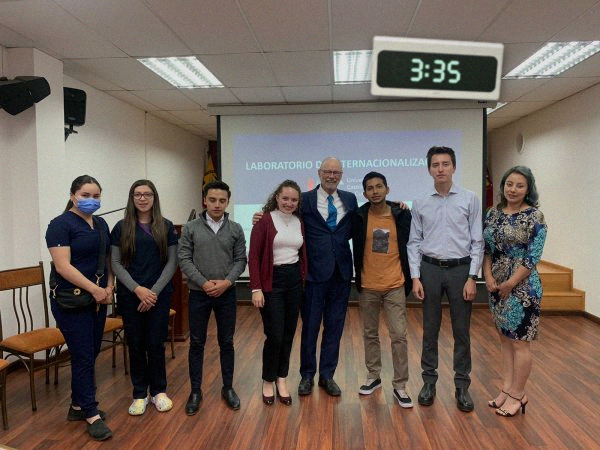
3:35
